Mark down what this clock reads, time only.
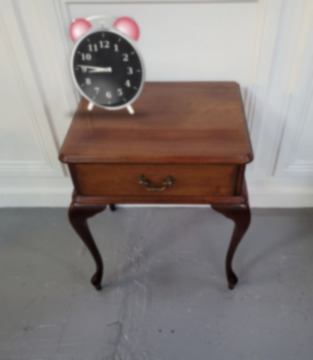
8:46
